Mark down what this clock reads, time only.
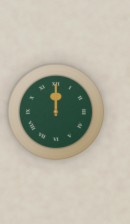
12:00
